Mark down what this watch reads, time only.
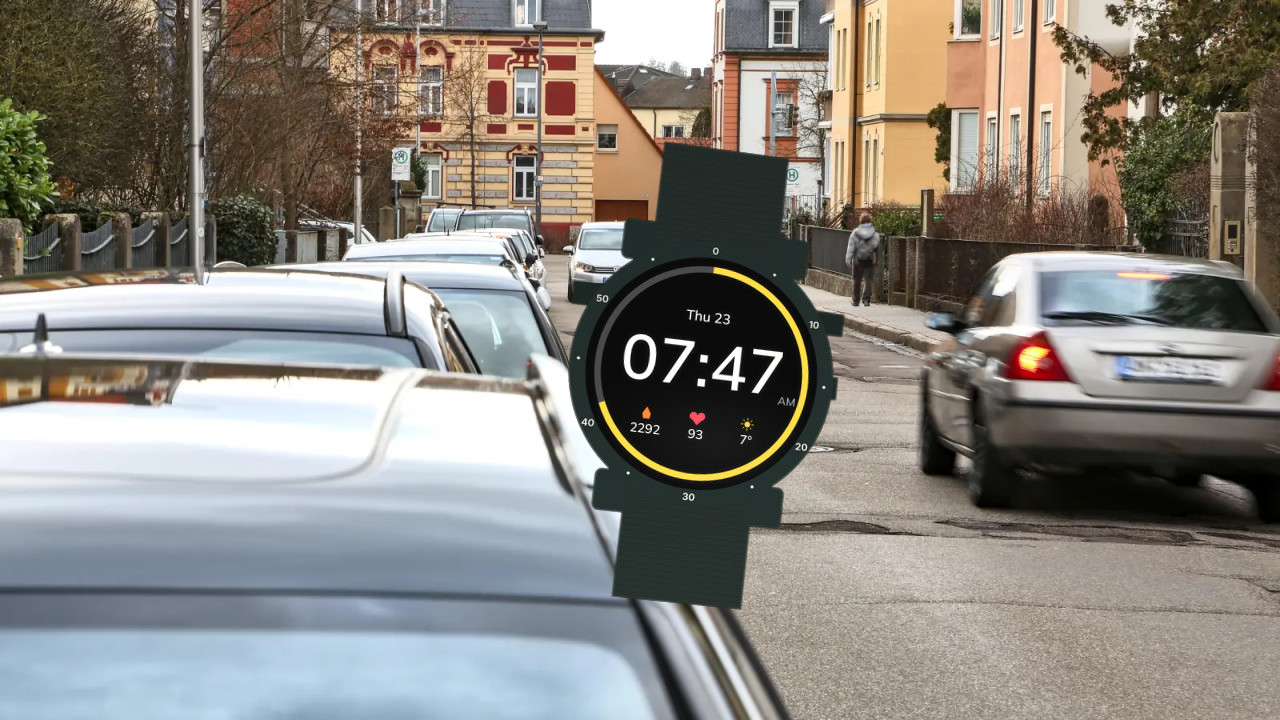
7:47
